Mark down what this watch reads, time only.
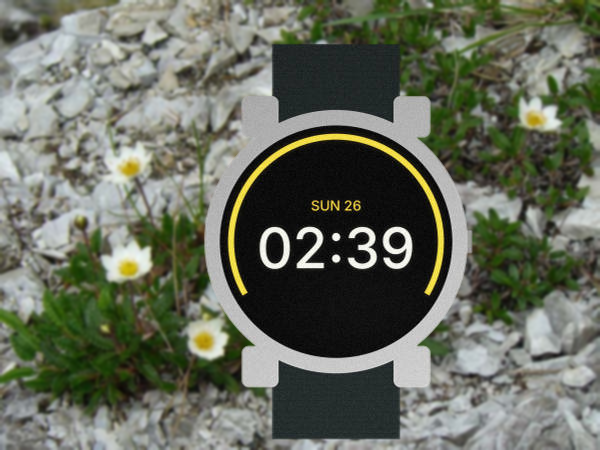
2:39
